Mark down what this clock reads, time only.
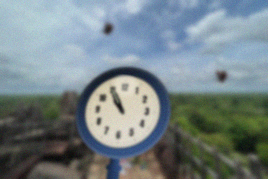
10:55
